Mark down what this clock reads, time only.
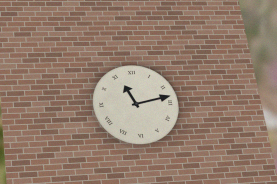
11:13
